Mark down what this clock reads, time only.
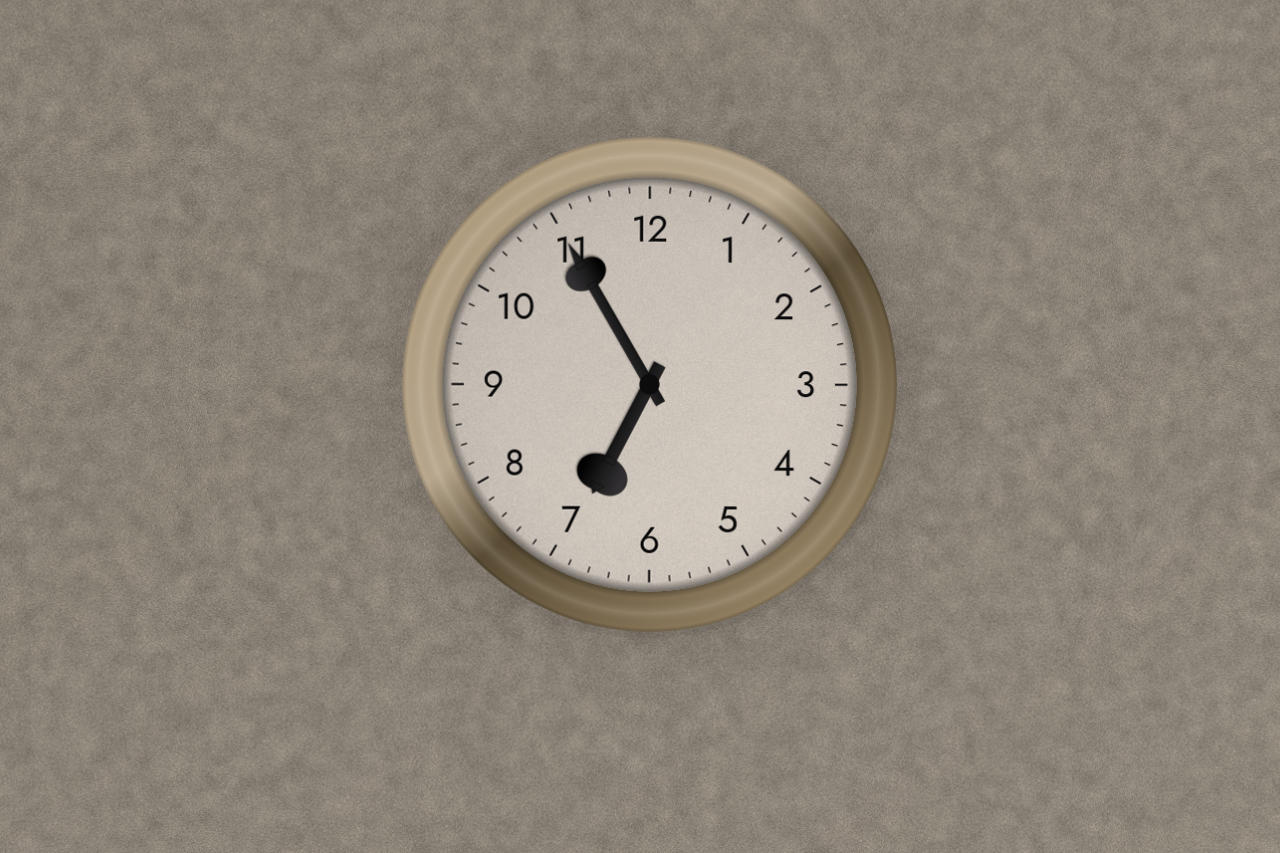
6:55
